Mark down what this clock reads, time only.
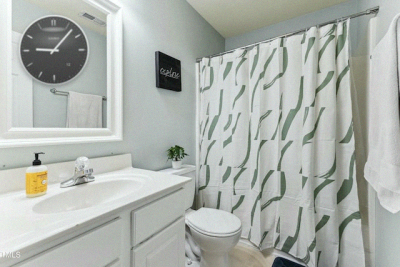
9:07
